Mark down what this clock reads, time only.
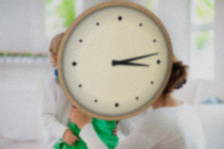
3:13
